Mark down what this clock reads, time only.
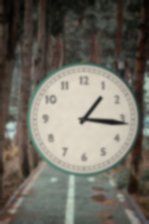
1:16
